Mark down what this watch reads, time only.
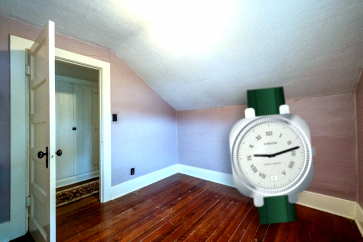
9:13
